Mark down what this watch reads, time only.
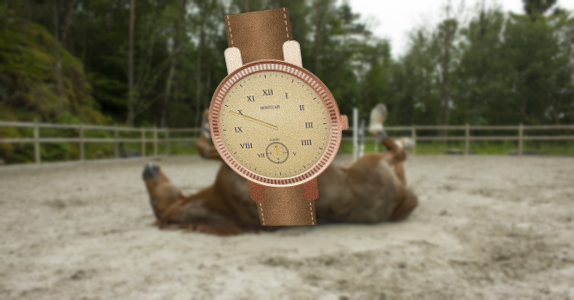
9:49
